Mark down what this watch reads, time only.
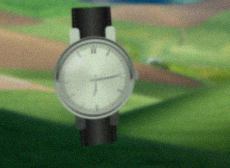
6:14
